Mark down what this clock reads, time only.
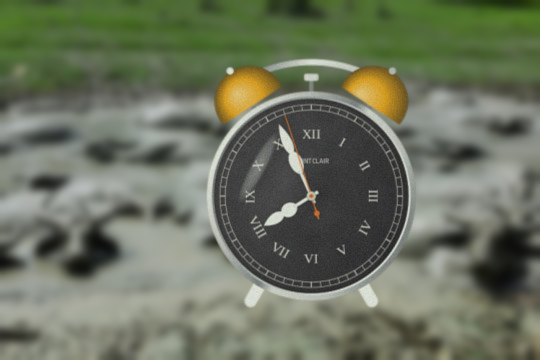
7:55:57
